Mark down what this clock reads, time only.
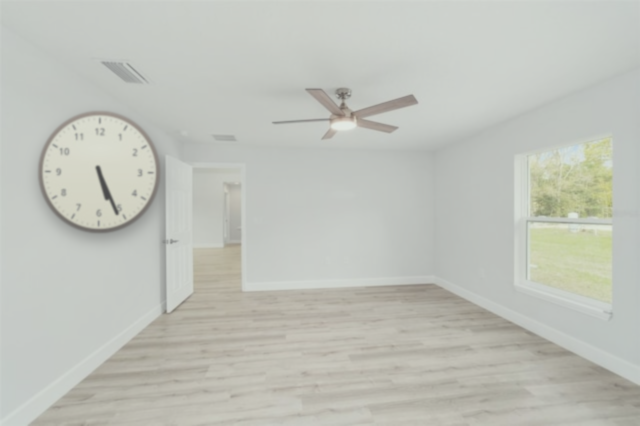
5:26
